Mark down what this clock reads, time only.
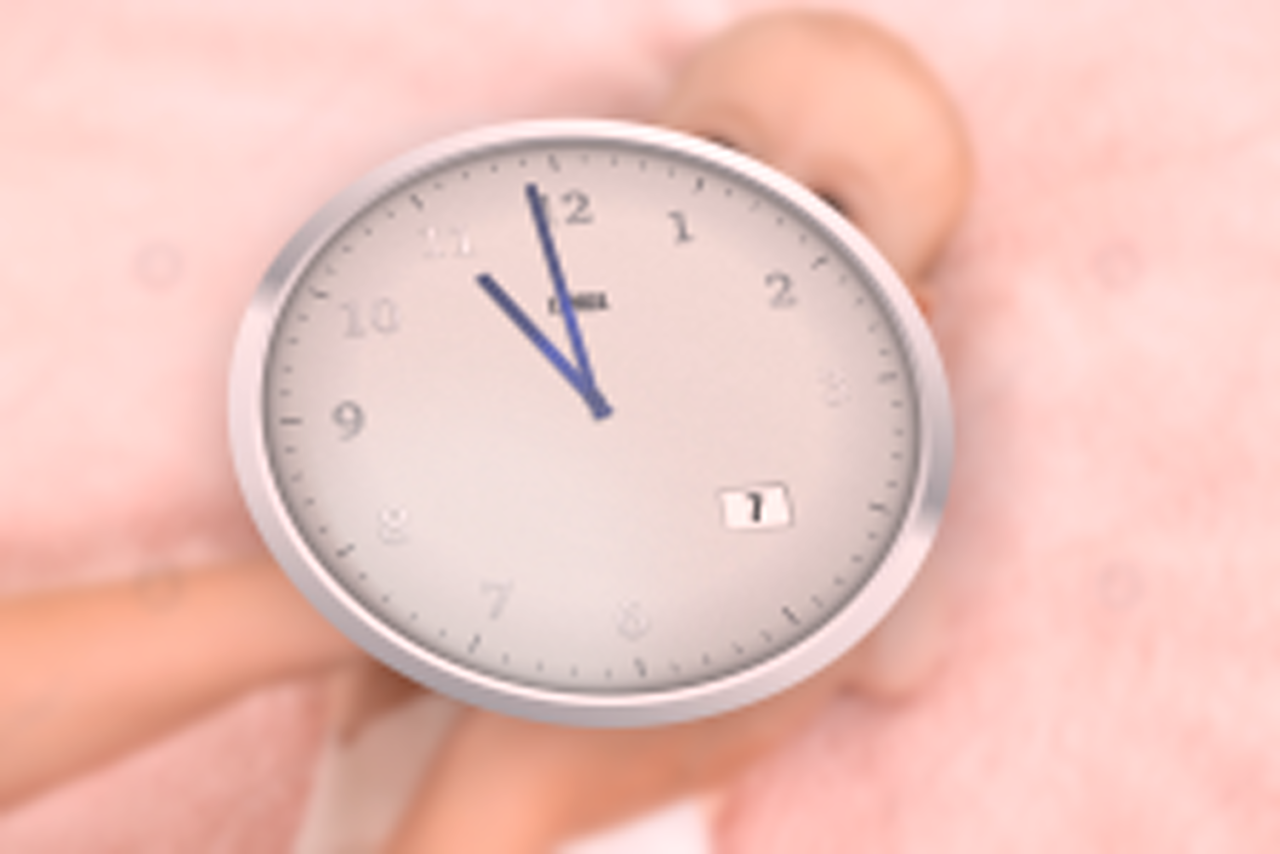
10:59
